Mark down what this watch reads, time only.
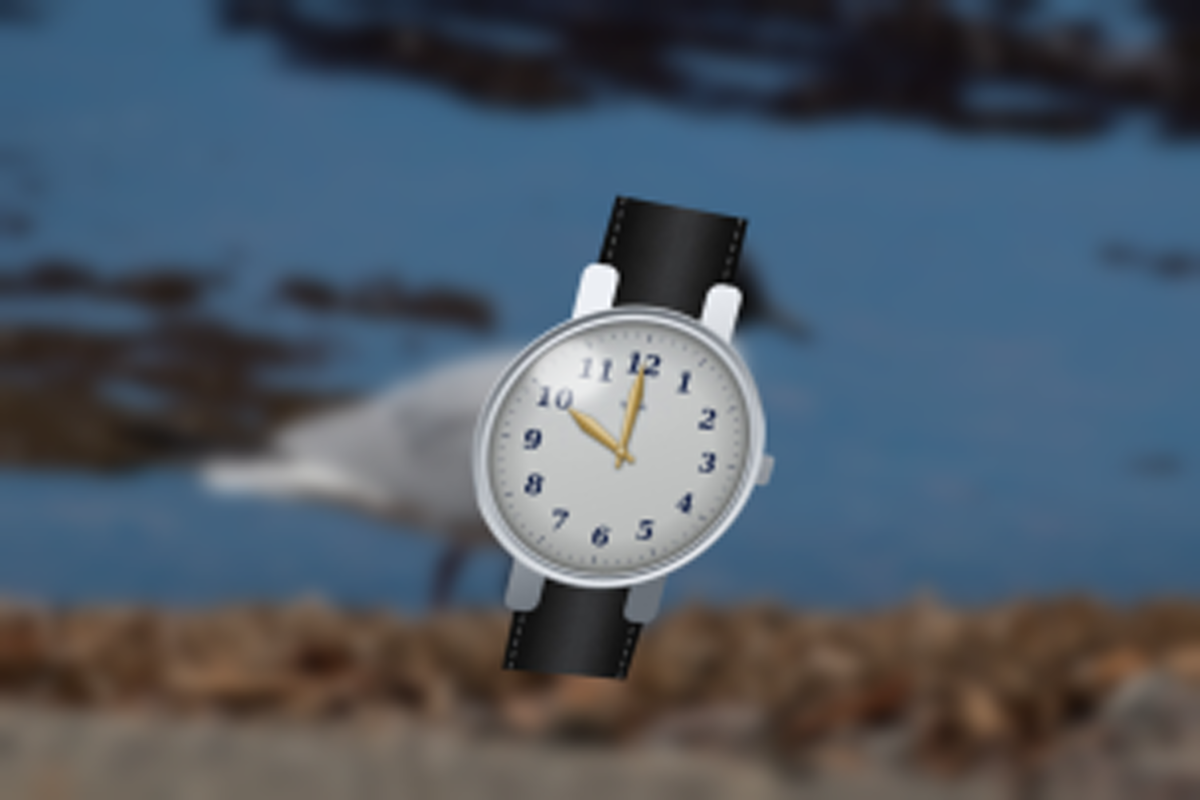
10:00
